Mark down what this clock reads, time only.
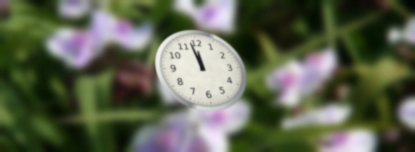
11:58
